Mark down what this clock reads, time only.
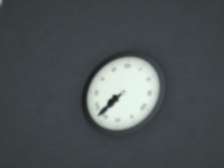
7:37
